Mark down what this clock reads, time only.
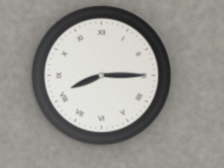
8:15
